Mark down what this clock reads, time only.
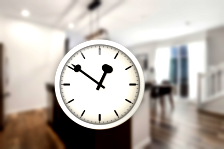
12:51
